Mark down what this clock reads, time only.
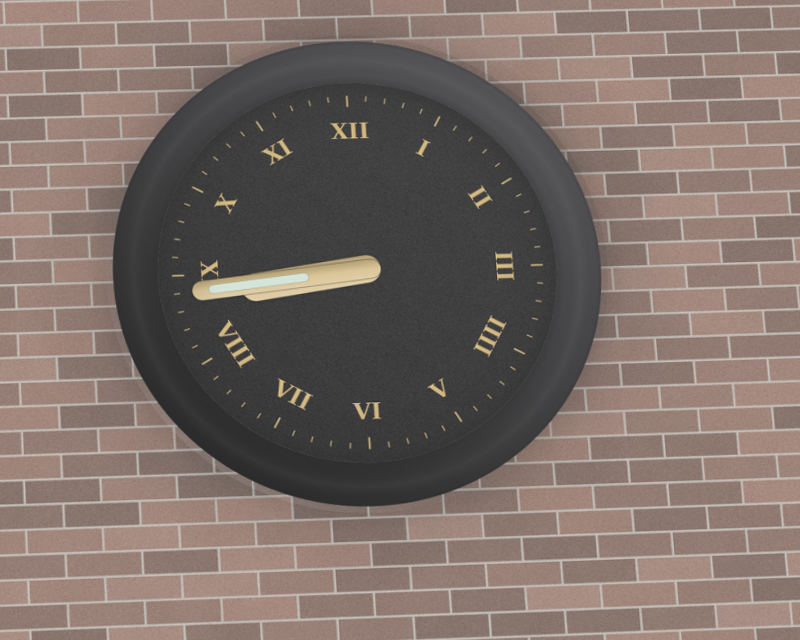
8:44
